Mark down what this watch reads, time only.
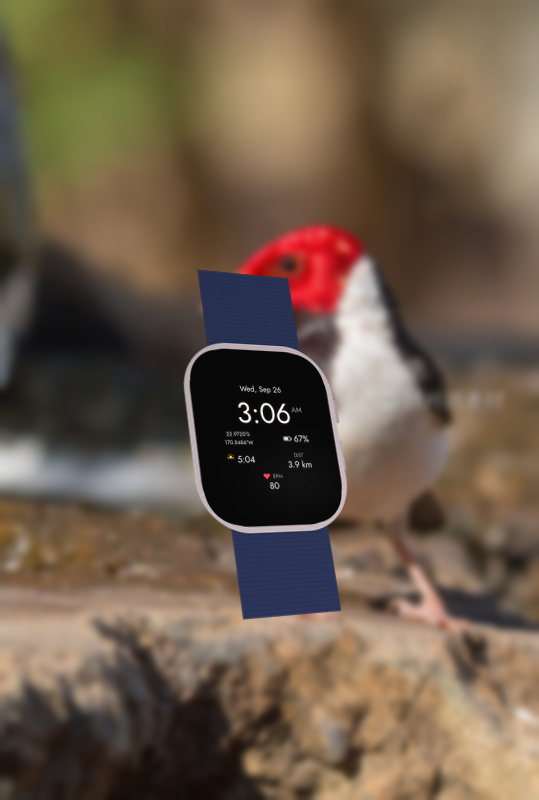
3:06
